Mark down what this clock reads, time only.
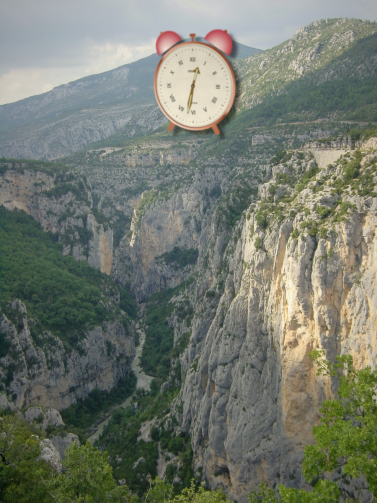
12:32
